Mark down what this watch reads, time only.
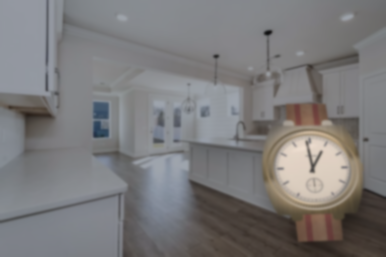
12:59
